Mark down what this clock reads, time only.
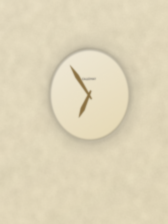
6:54
